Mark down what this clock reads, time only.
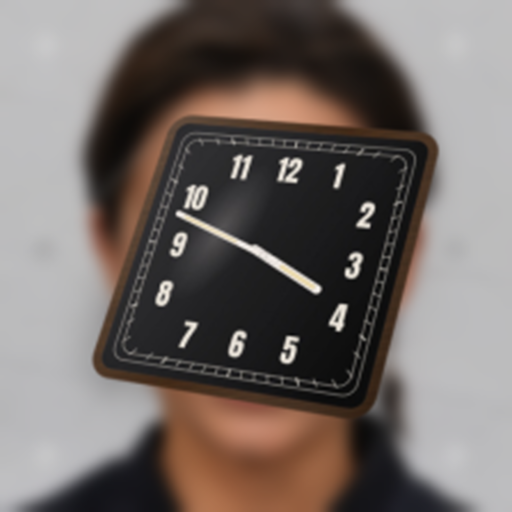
3:48
